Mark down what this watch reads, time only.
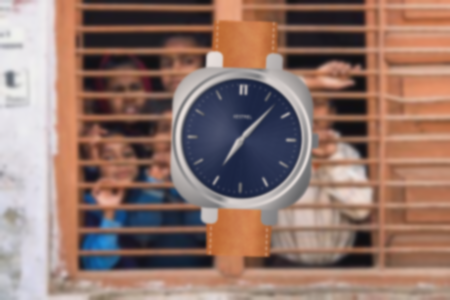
7:07
